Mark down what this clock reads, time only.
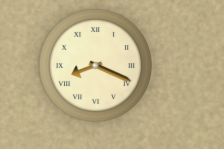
8:19
